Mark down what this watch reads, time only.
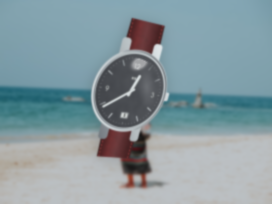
12:39
